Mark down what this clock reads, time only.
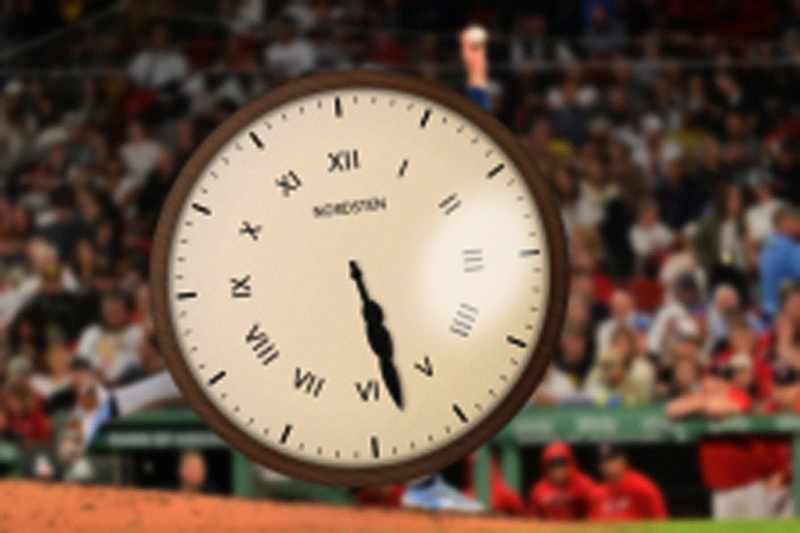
5:28
